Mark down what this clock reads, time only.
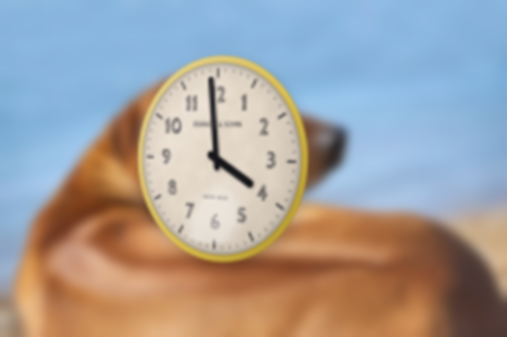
3:59
